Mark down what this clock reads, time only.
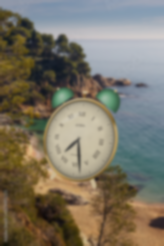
7:28
